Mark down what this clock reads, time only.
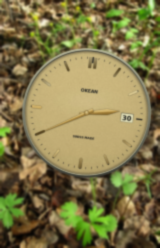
2:40
